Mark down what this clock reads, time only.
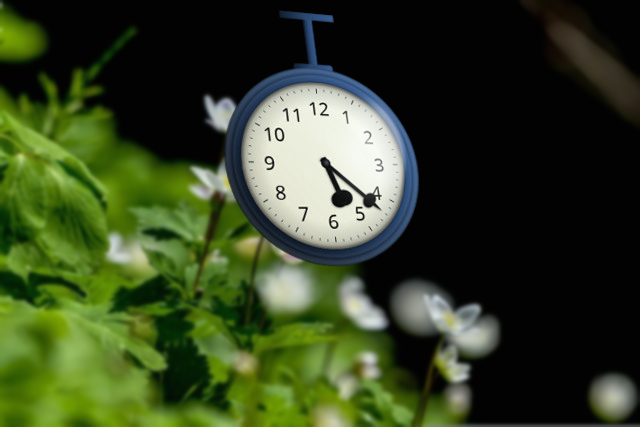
5:22
